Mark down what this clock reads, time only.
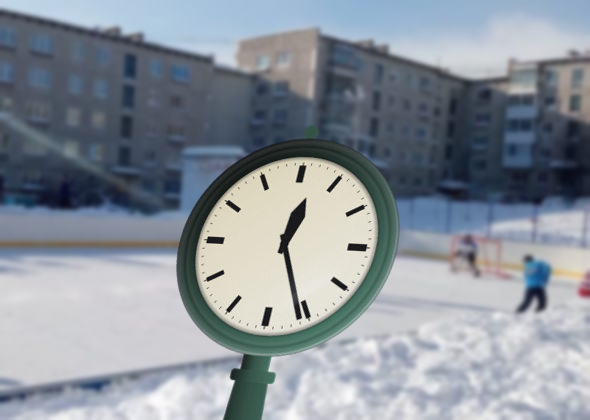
12:26
